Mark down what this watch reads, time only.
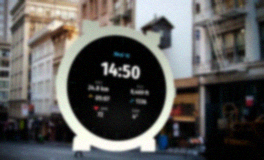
14:50
